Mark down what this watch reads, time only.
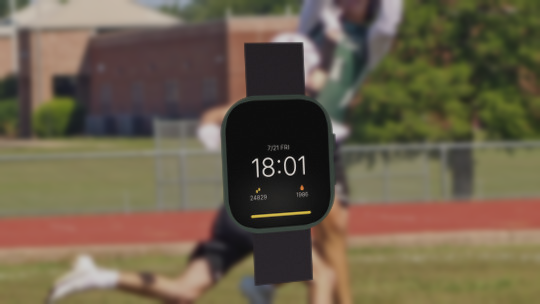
18:01
